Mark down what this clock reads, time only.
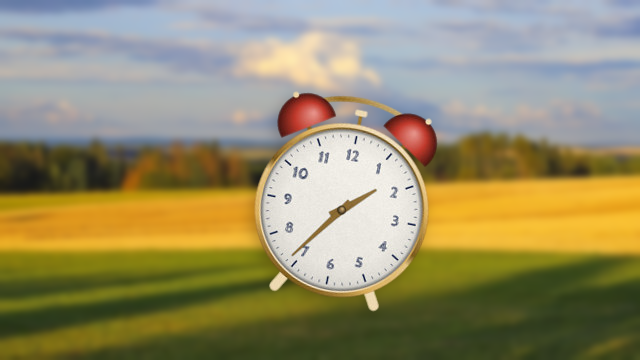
1:36
